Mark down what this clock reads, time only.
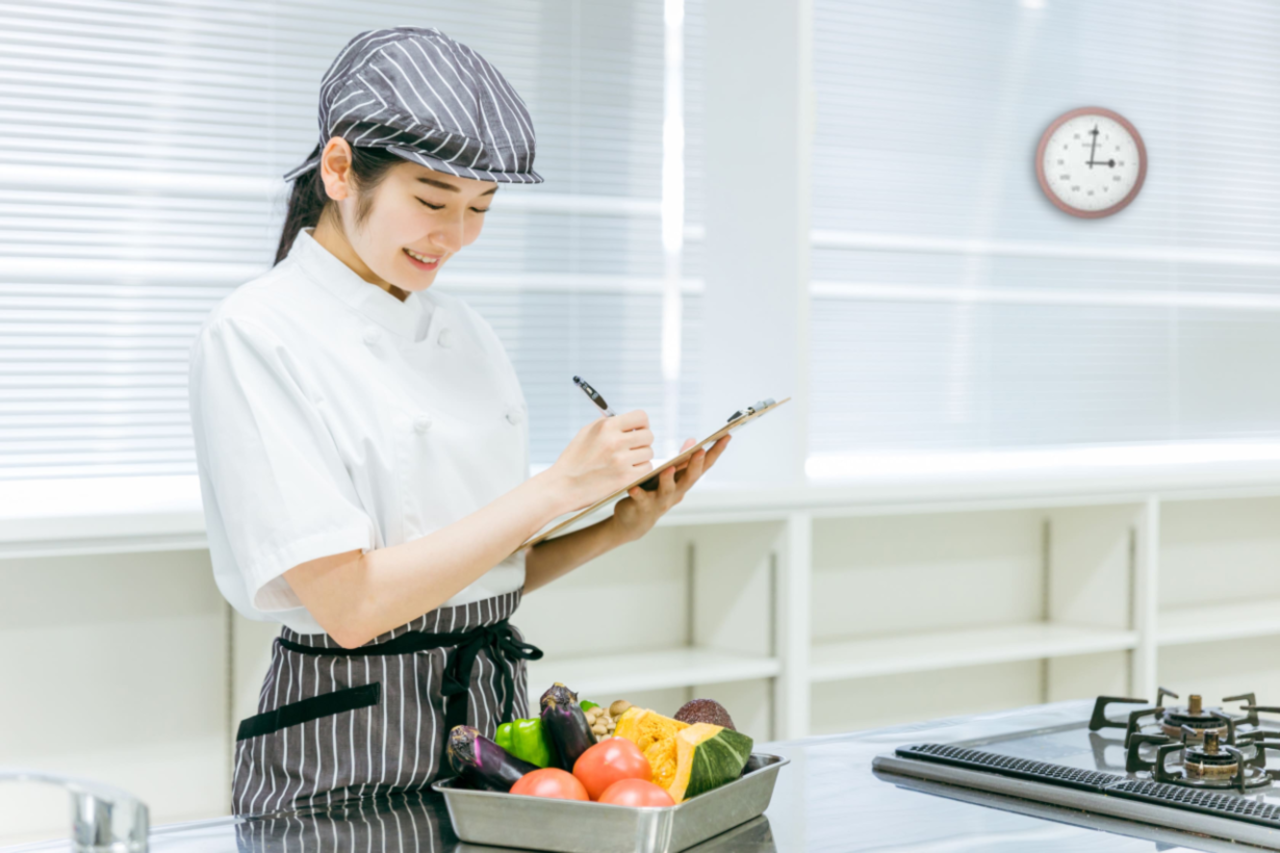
3:01
